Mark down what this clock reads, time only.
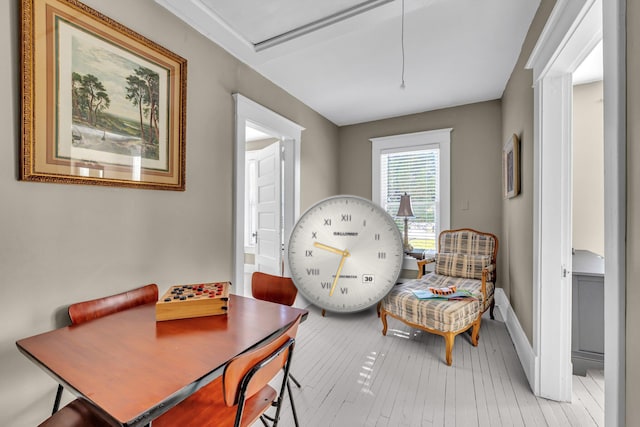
9:33
